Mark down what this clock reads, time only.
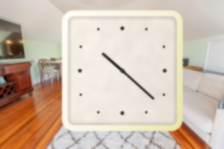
10:22
